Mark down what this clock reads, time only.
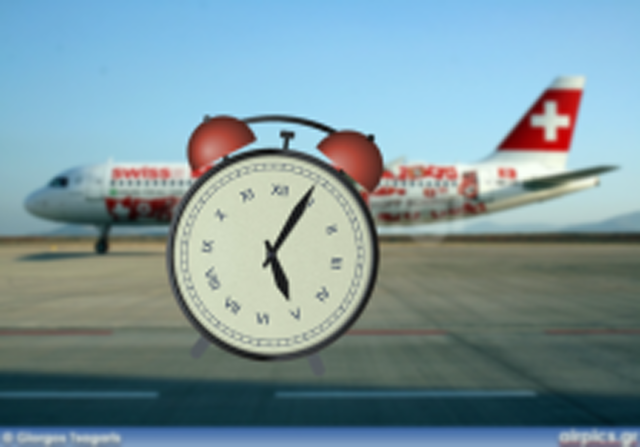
5:04
